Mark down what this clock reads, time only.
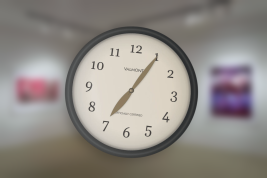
7:05
